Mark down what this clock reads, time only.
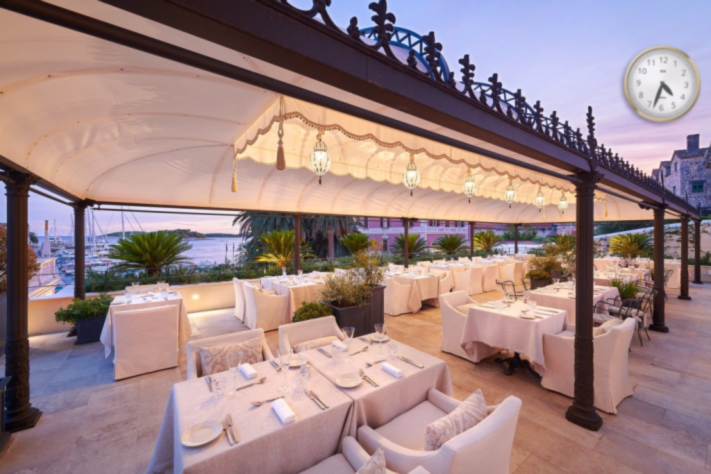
4:33
